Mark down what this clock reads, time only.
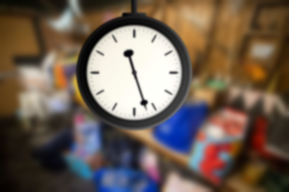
11:27
